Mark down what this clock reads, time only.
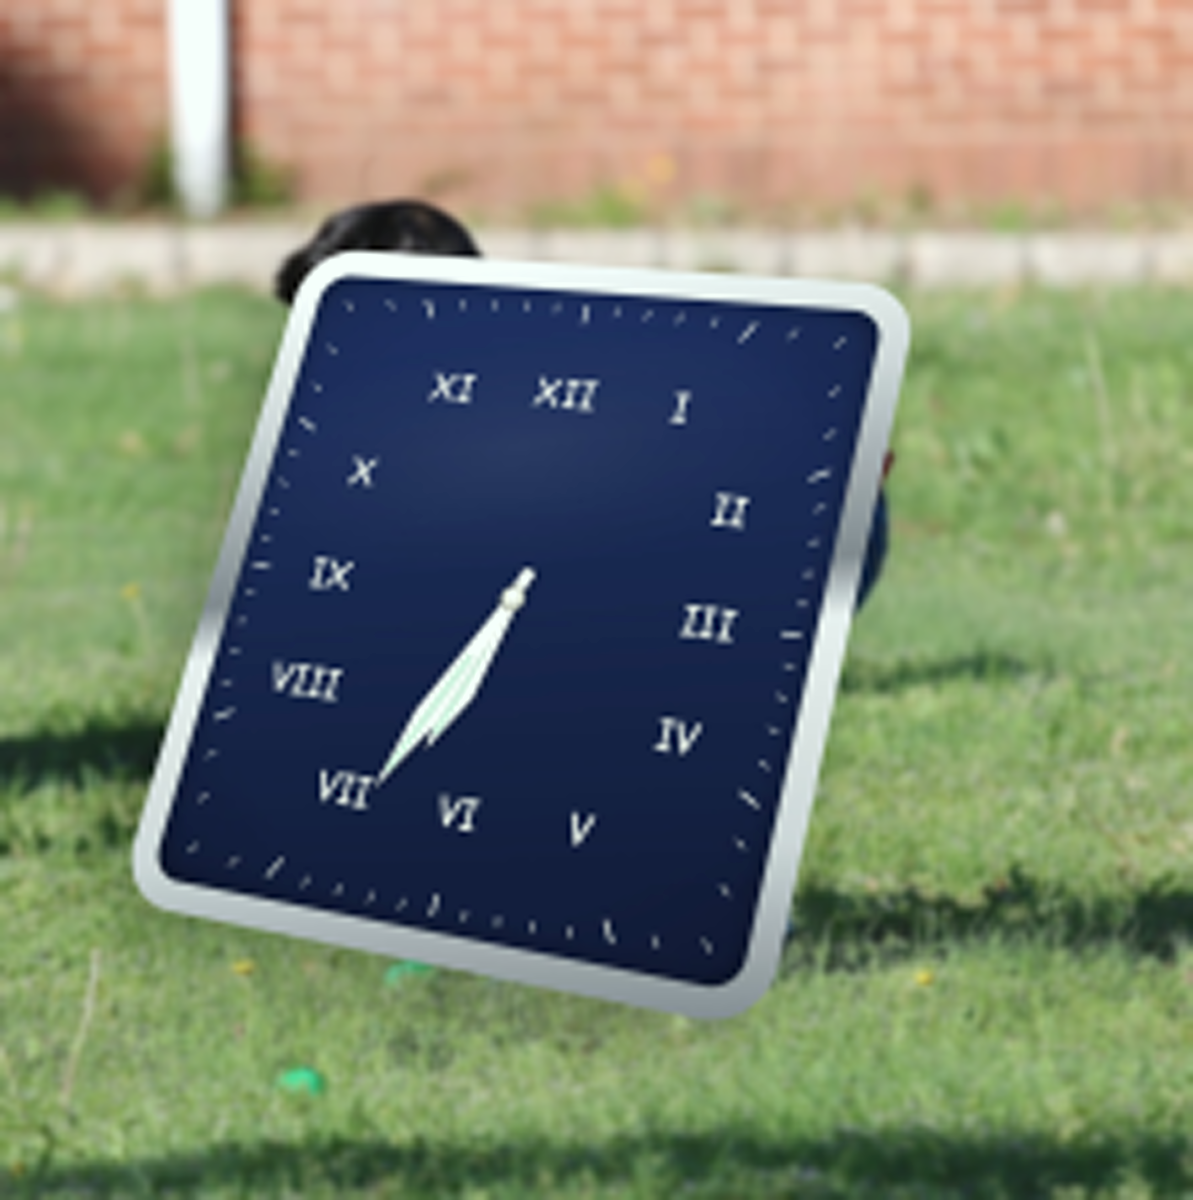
6:34
